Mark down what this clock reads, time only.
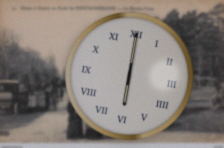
6:00
